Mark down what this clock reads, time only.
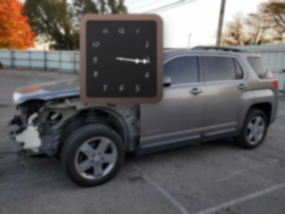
3:16
